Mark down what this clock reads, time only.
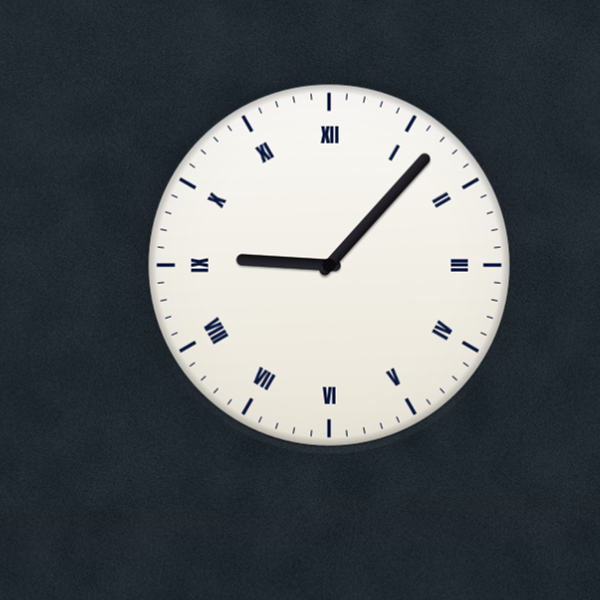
9:07
